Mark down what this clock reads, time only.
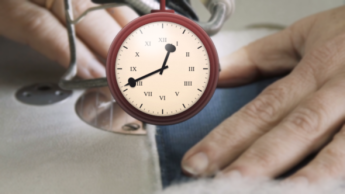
12:41
